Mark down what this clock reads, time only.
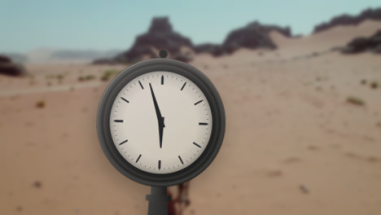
5:57
